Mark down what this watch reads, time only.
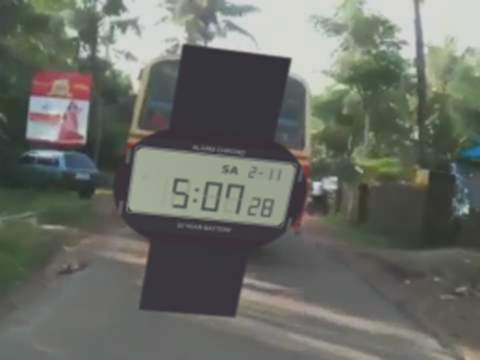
5:07:28
